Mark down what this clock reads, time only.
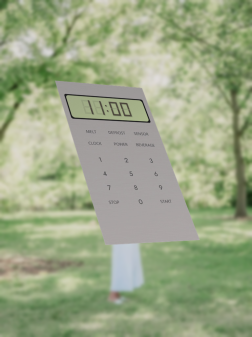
11:00
